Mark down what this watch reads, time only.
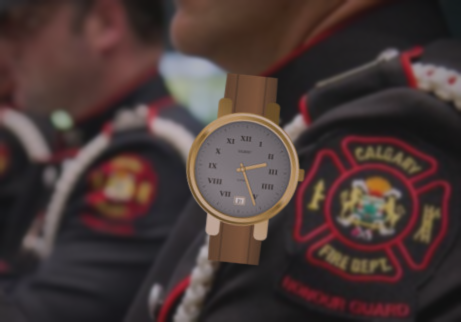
2:26
